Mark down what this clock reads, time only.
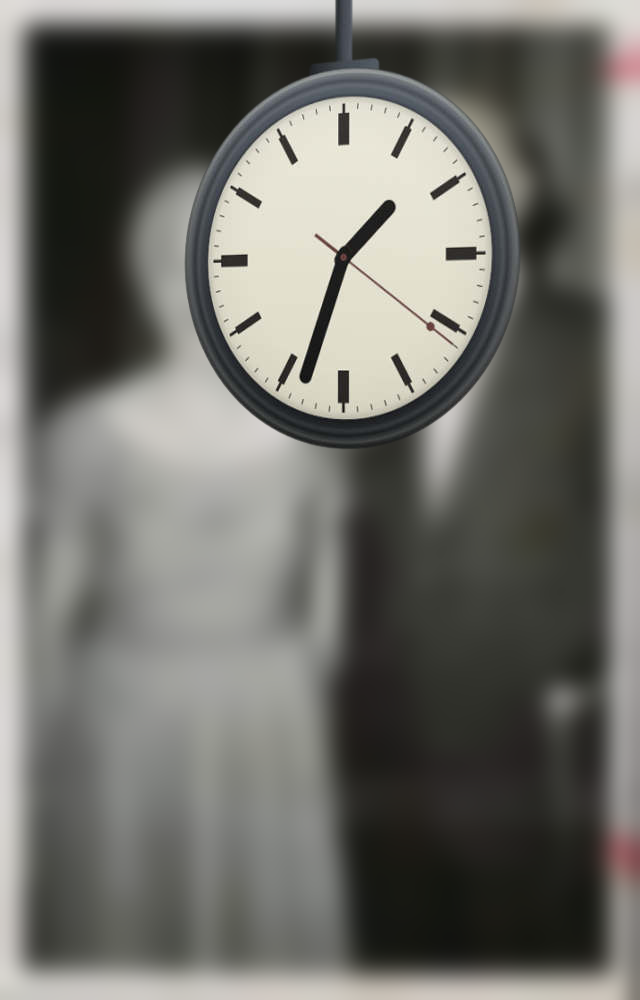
1:33:21
